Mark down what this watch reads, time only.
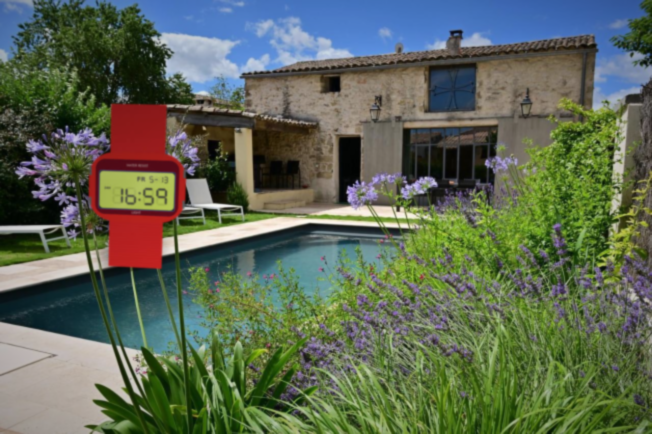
16:59
